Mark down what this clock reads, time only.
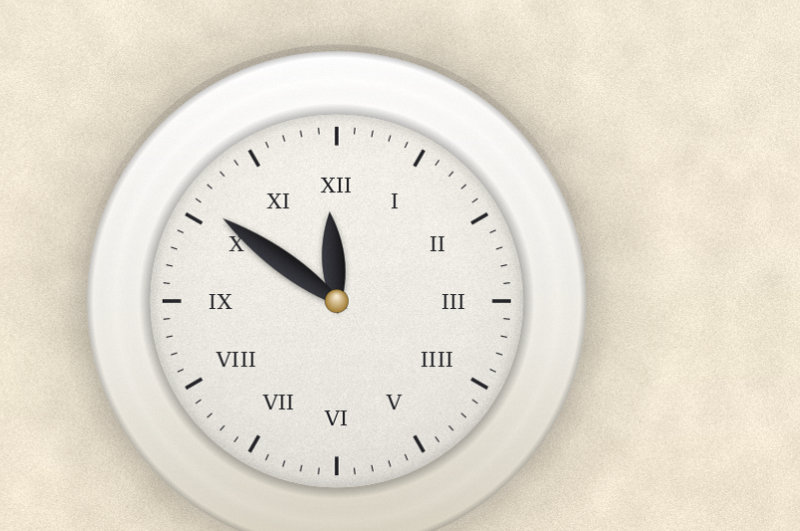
11:51
